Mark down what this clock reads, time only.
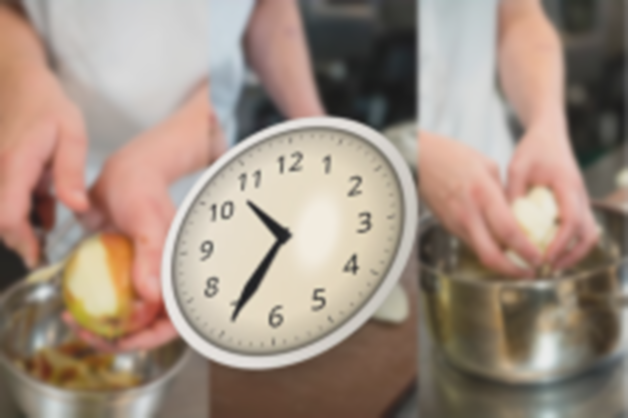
10:35
